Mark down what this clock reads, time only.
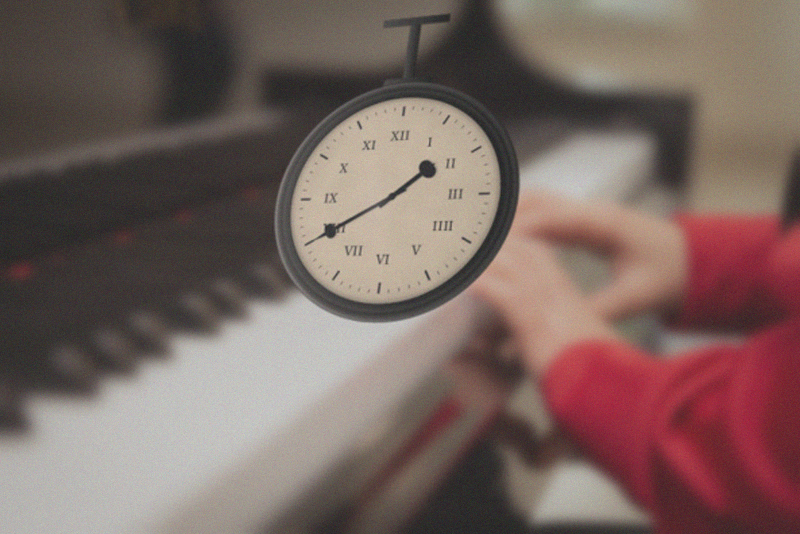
1:40
